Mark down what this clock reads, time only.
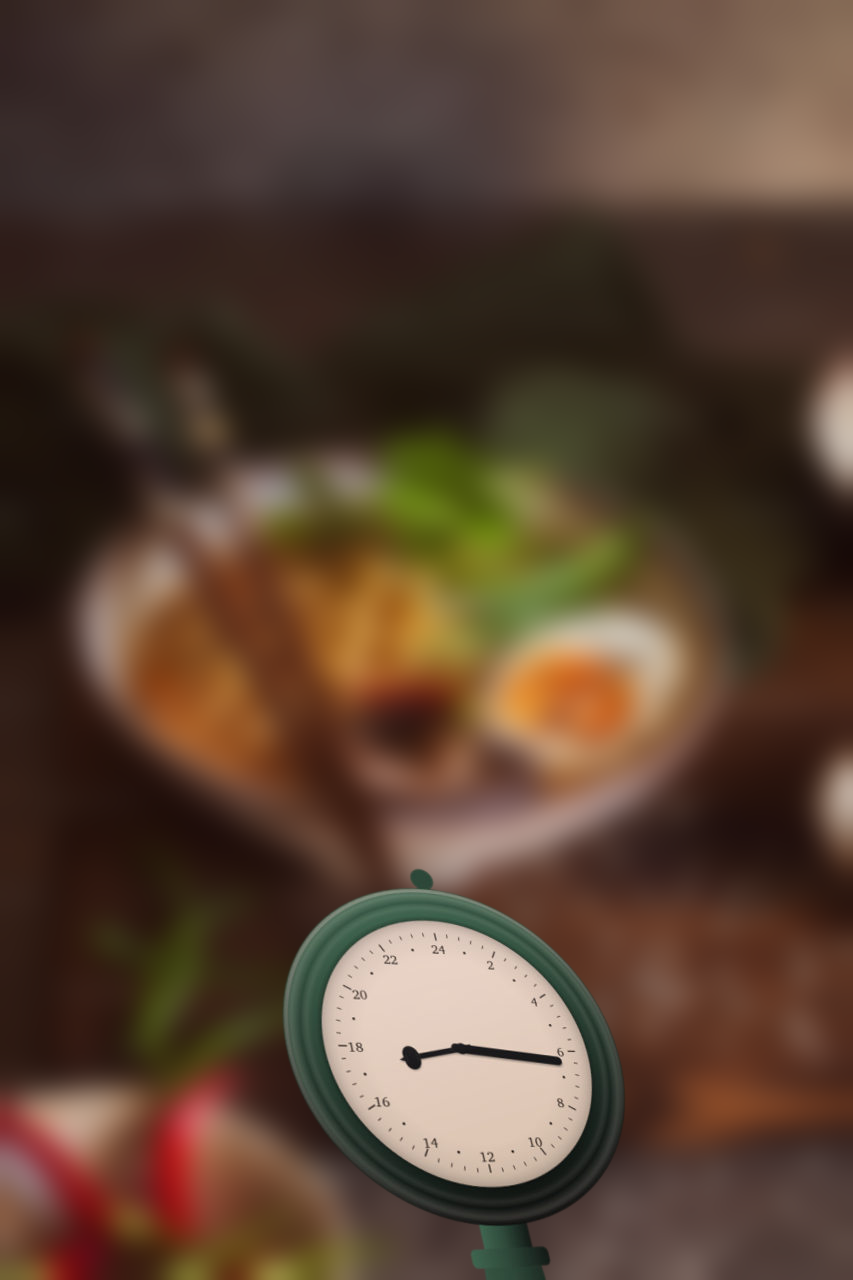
17:16
